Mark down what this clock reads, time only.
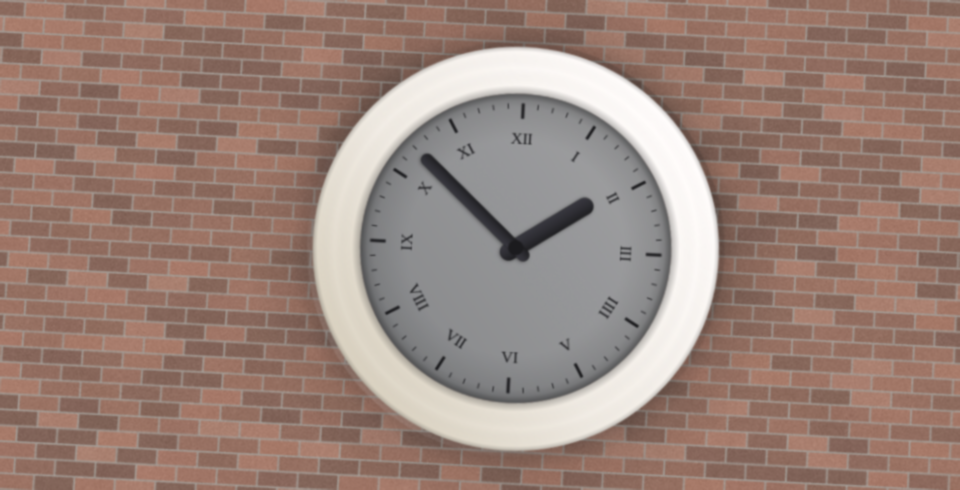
1:52
